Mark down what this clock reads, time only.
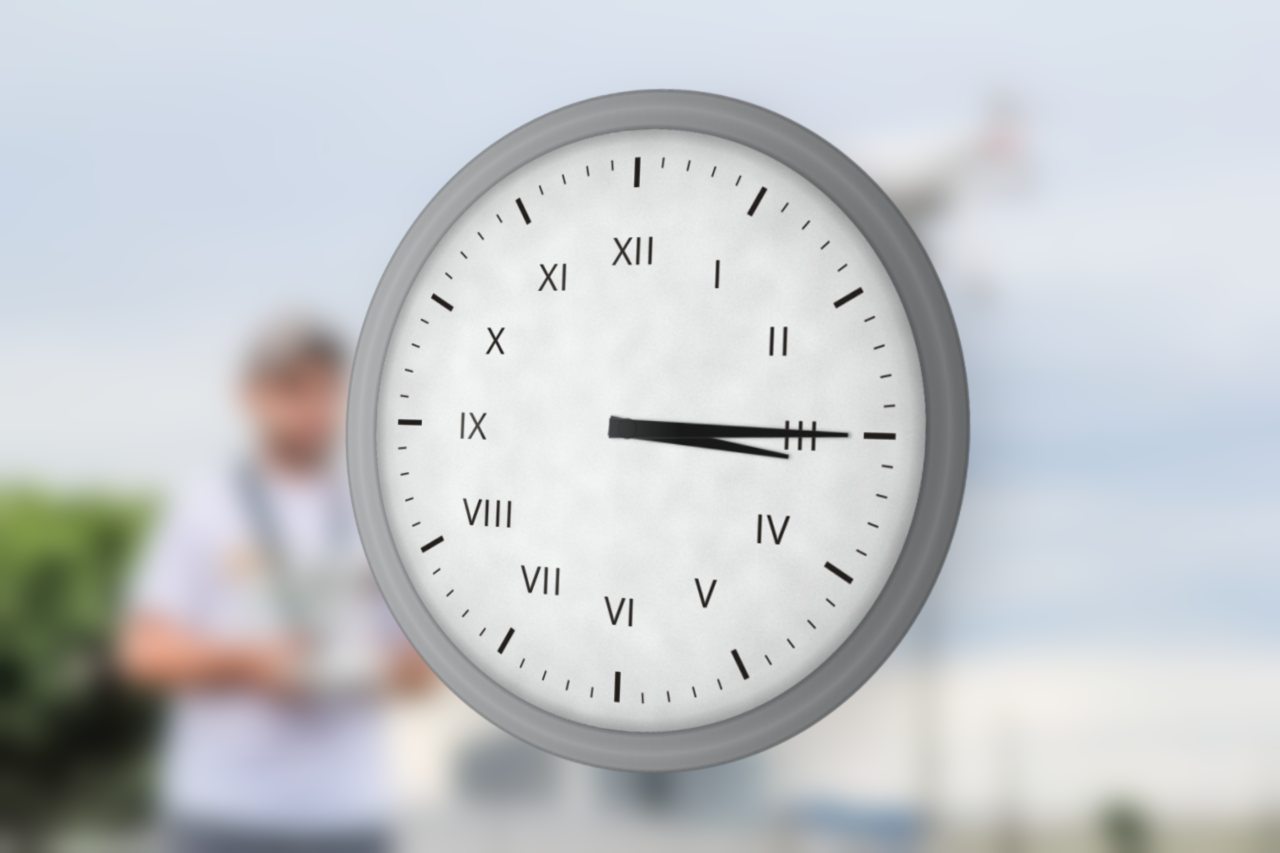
3:15
